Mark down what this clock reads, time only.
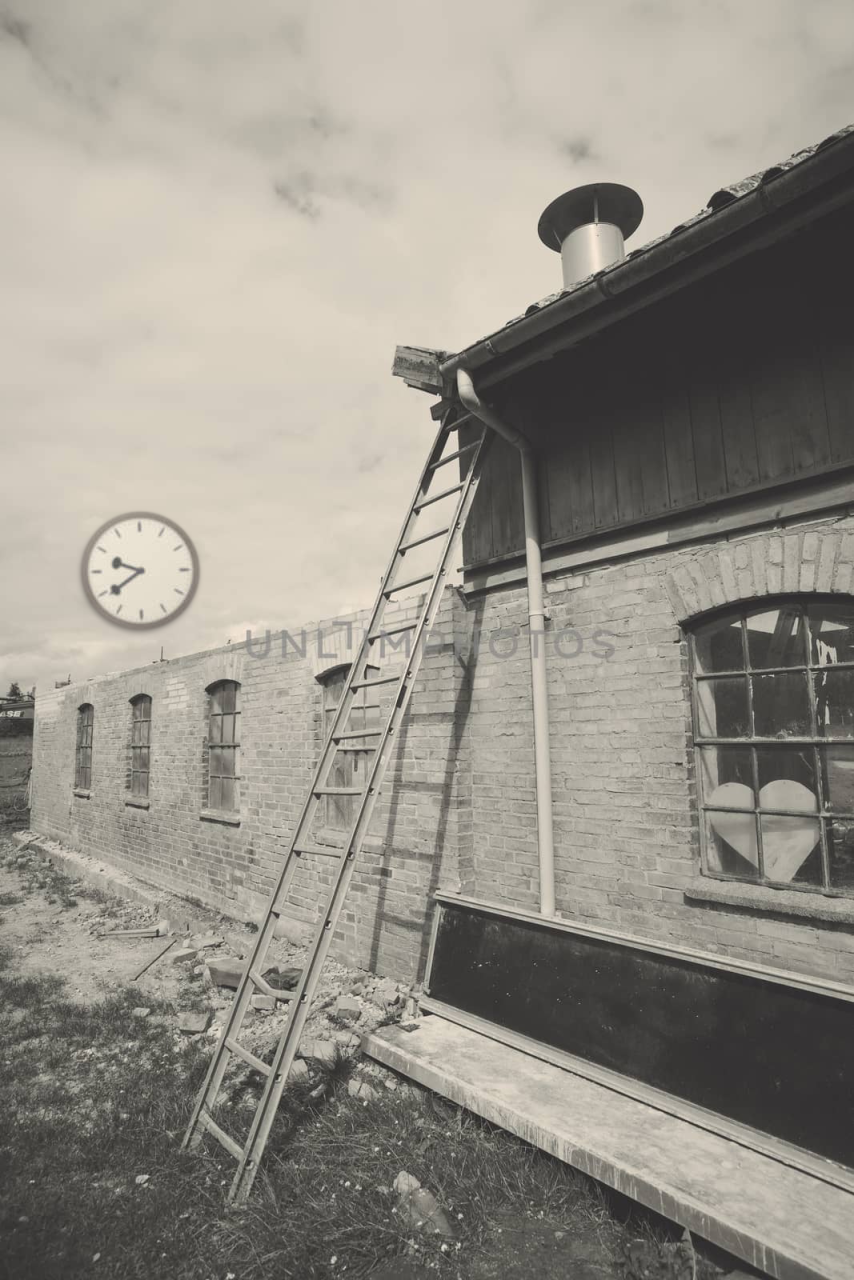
9:39
